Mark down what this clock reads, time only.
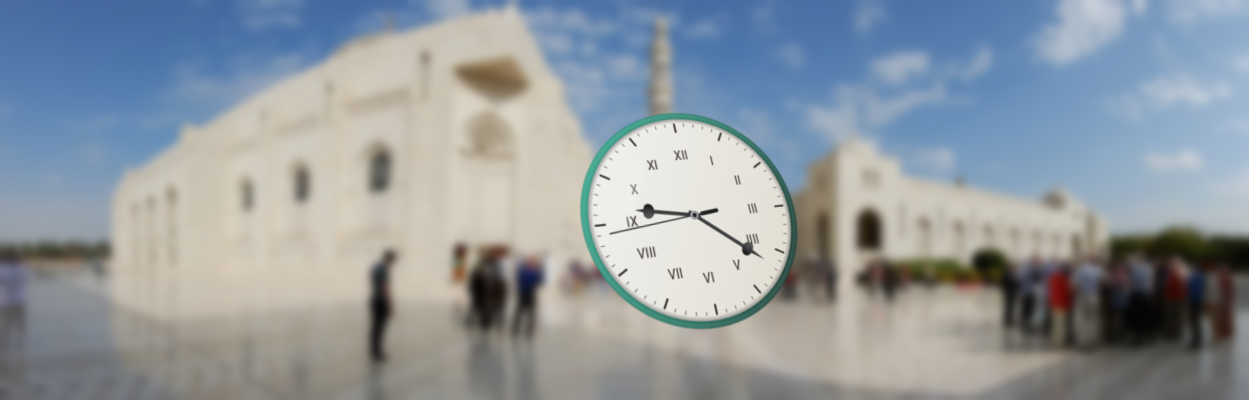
9:21:44
